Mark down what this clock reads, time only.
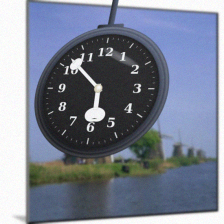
5:52
